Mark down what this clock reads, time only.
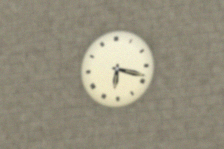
6:18
